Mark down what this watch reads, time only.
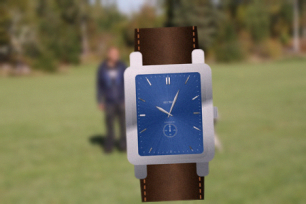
10:04
